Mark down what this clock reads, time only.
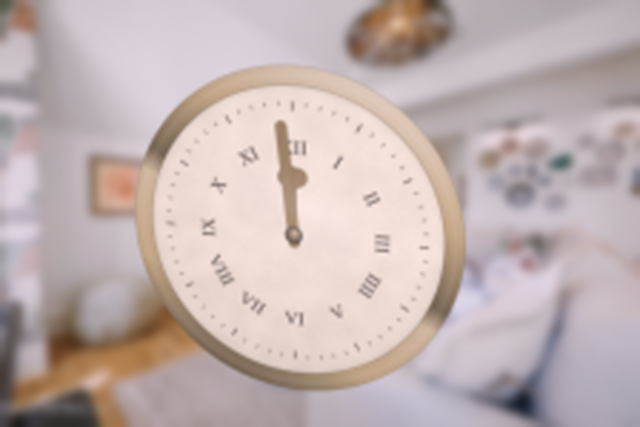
11:59
